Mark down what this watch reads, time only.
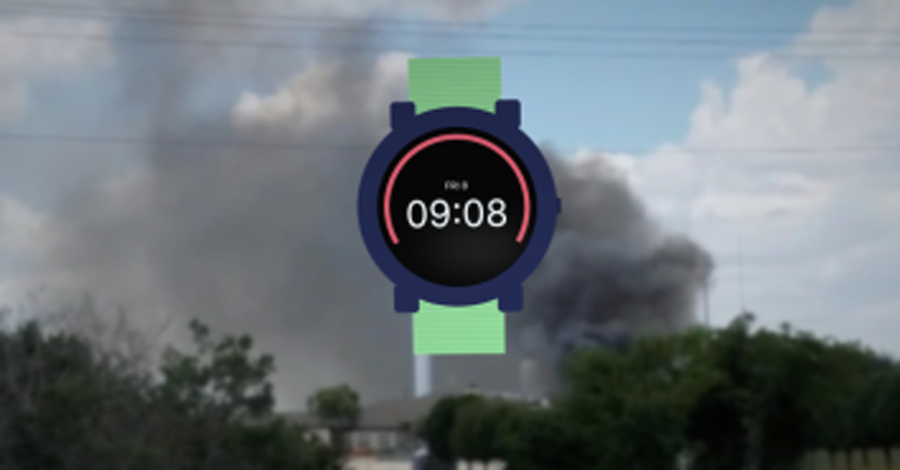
9:08
